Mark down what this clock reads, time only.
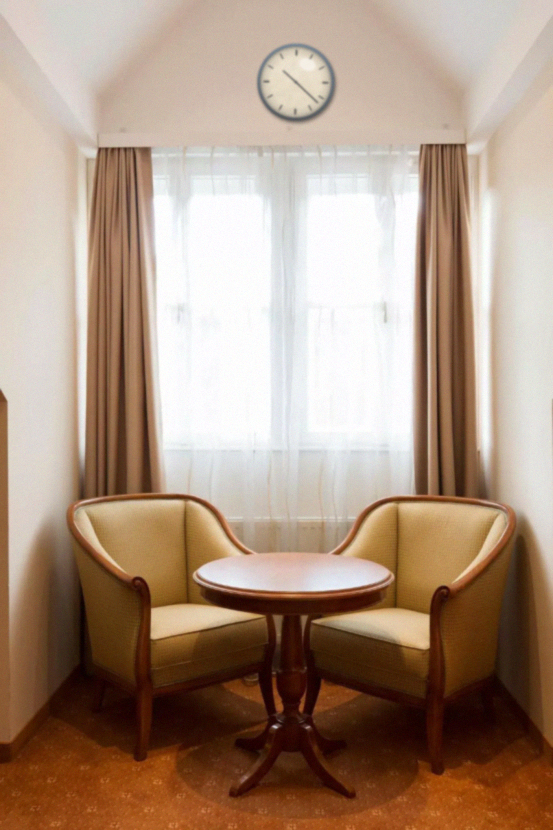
10:22
